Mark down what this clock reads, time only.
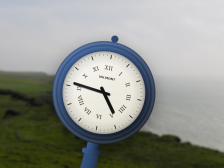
4:46
